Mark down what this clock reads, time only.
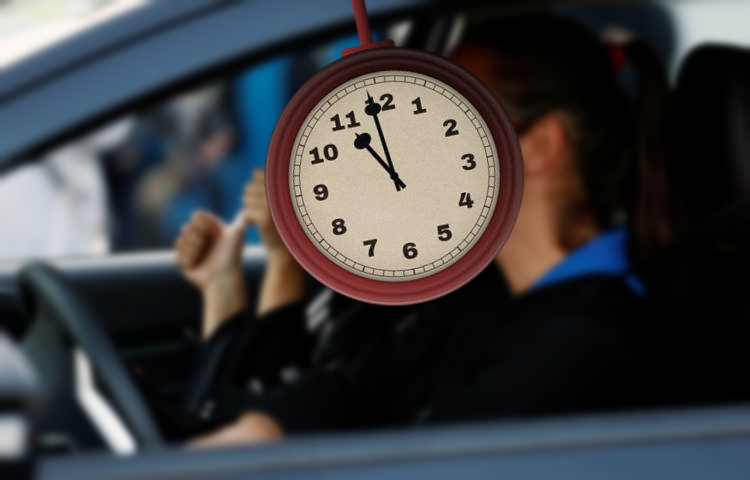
10:59
